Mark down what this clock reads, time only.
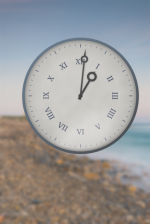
1:01
